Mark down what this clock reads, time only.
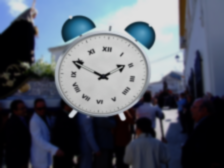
1:49
